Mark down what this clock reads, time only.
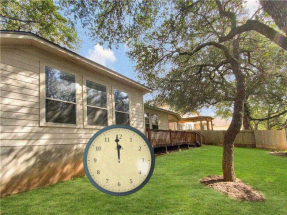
11:59
